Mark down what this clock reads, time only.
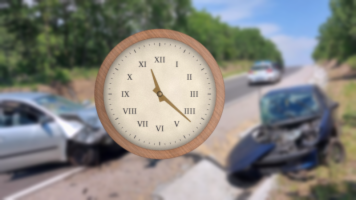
11:22
